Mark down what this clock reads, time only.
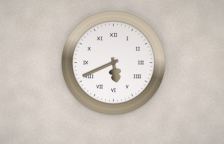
5:41
